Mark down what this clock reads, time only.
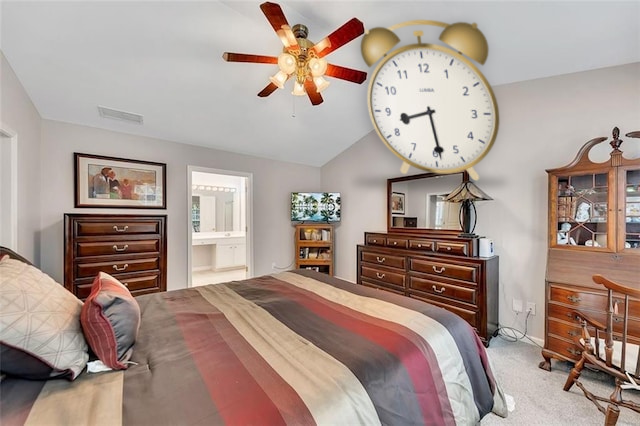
8:29
